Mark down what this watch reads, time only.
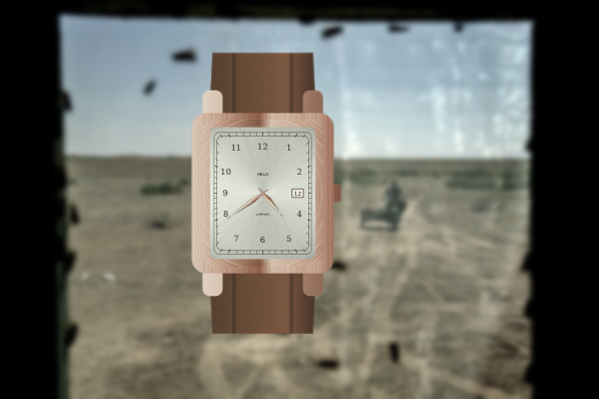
4:39
